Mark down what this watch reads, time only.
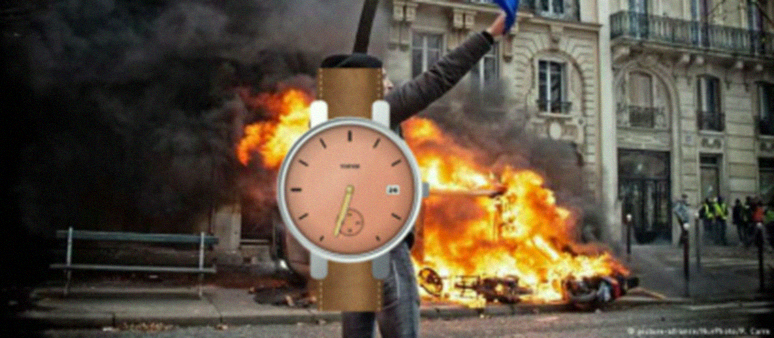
6:33
